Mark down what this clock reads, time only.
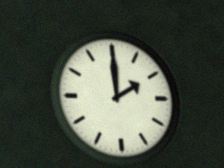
2:00
